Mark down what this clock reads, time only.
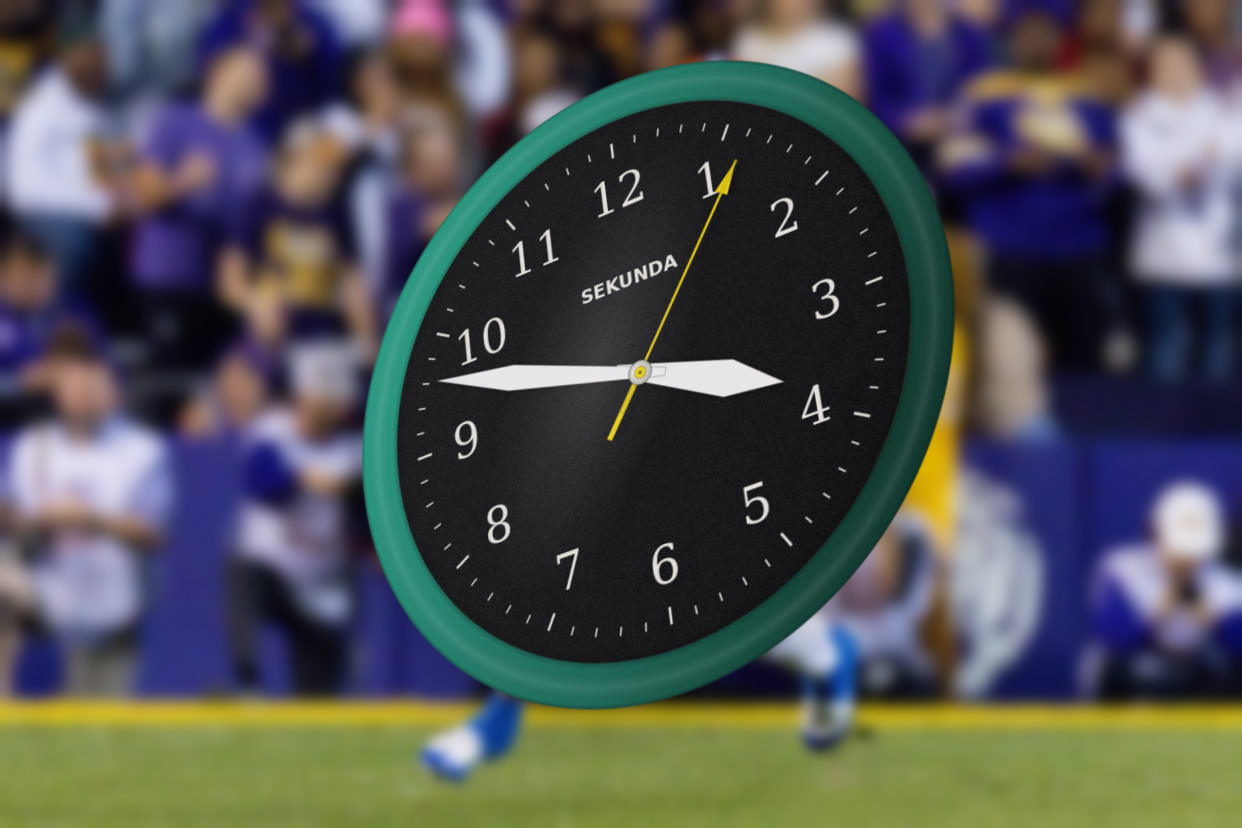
3:48:06
